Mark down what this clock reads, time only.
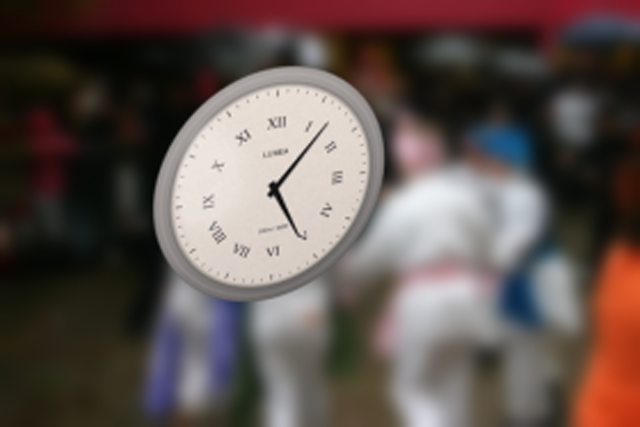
5:07
